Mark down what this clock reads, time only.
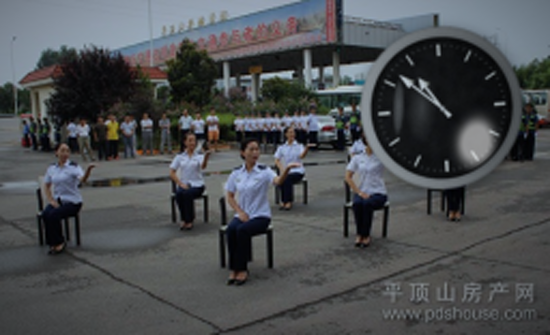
10:52
